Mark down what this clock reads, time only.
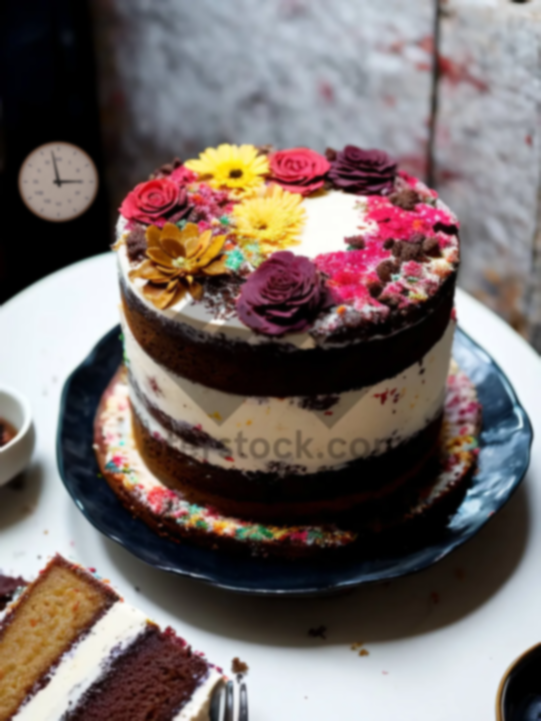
2:58
